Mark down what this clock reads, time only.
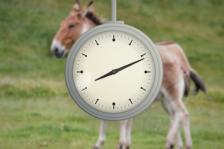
8:11
